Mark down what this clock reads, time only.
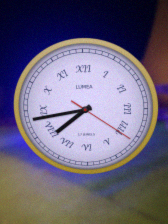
7:43:21
